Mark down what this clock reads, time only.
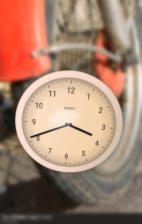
3:41
